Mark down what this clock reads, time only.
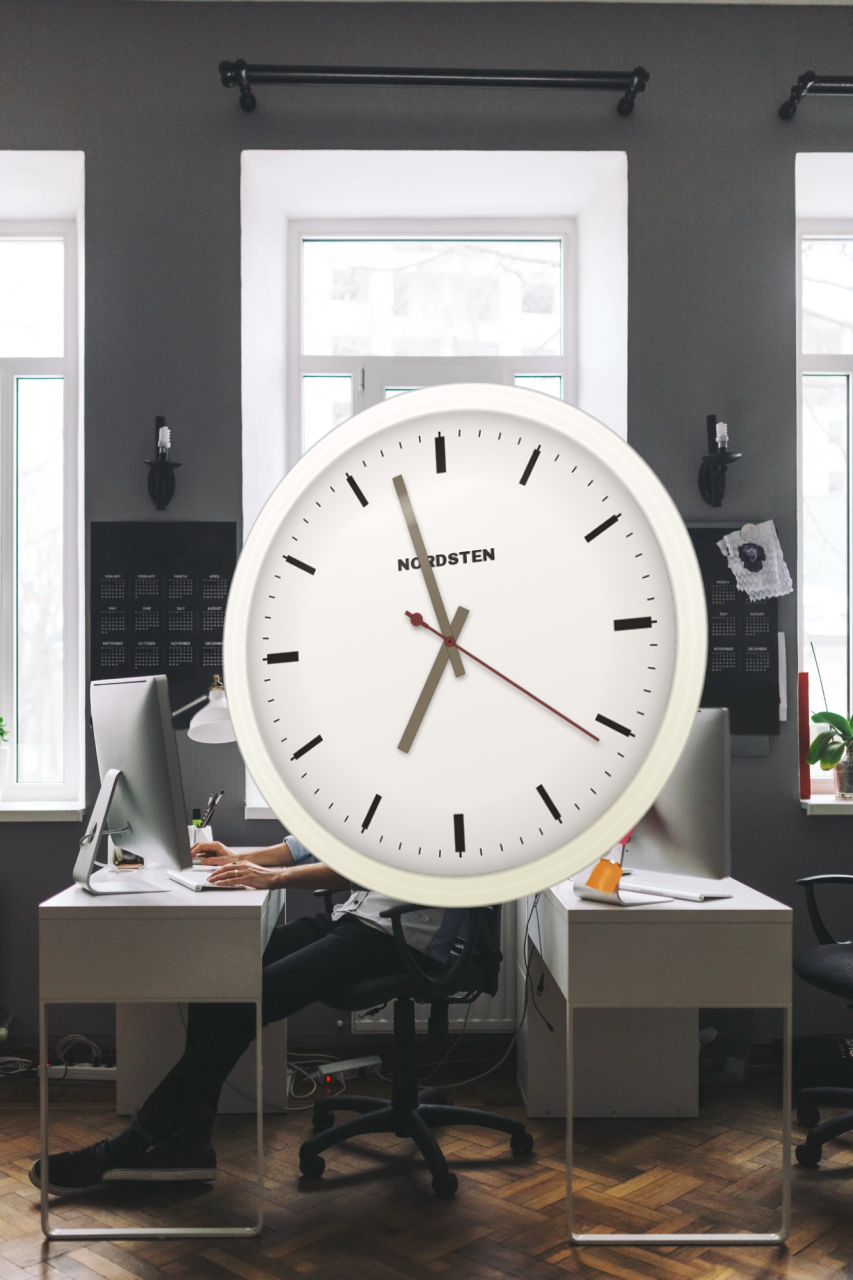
6:57:21
